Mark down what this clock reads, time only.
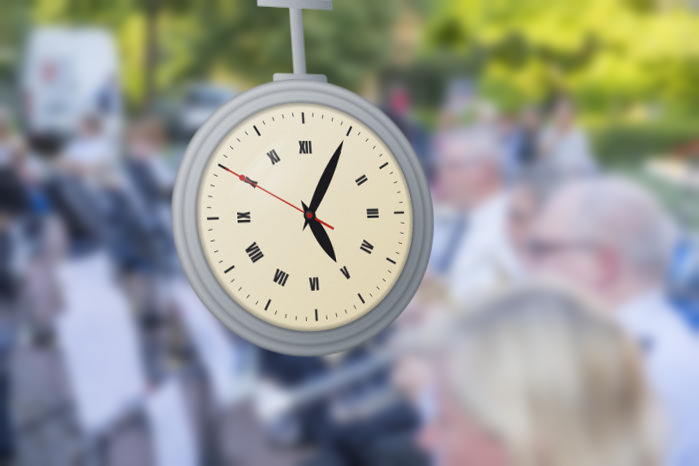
5:04:50
